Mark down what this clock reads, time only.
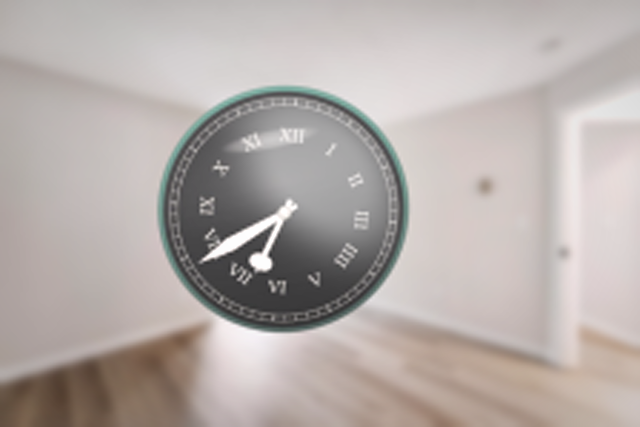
6:39
